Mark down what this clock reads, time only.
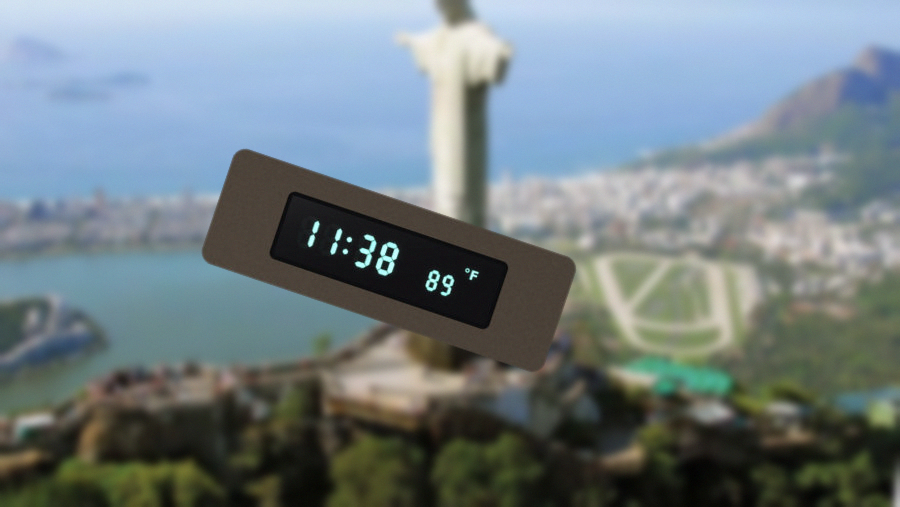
11:38
